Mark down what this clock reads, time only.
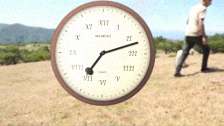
7:12
